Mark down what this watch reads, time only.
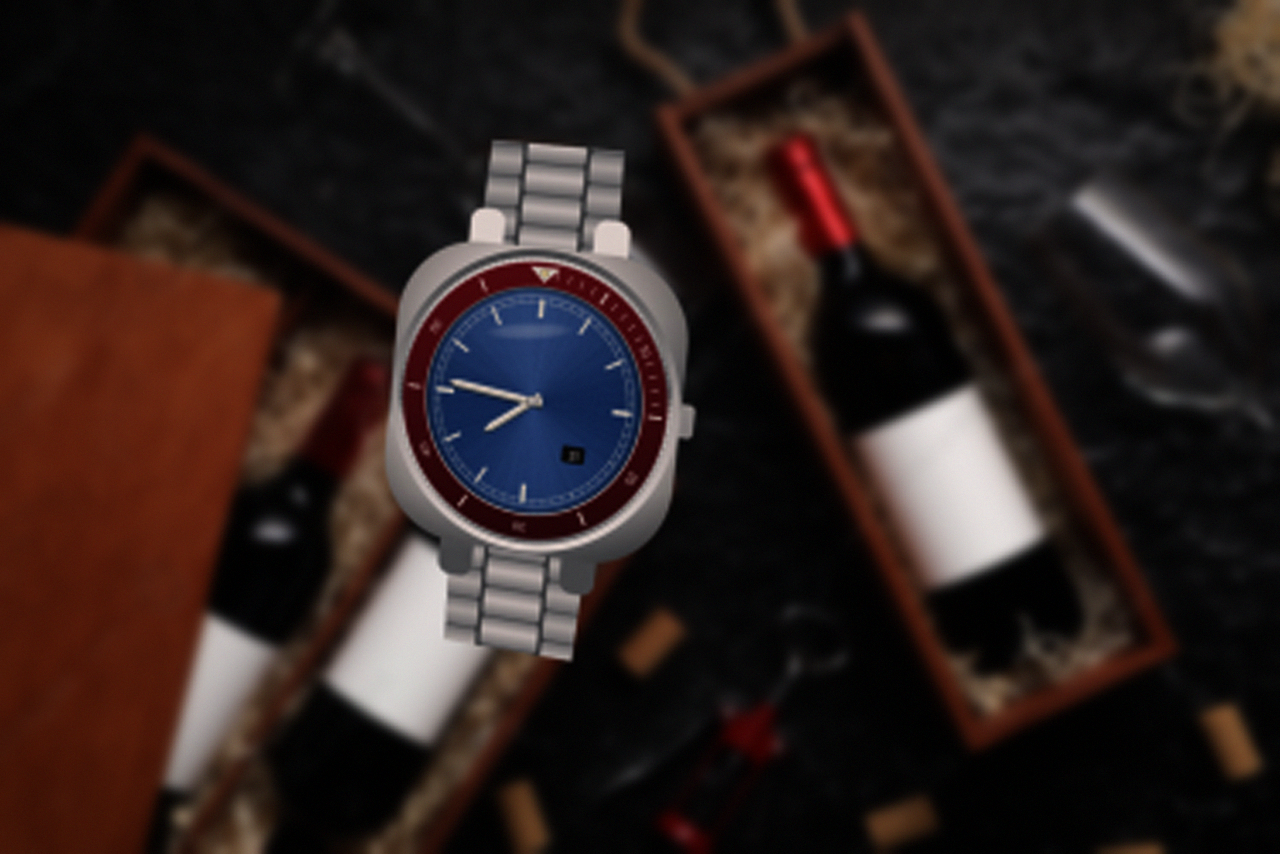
7:46
